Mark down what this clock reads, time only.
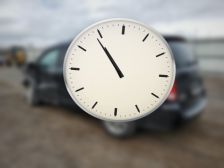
10:54
